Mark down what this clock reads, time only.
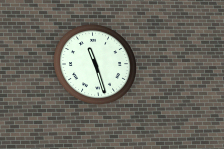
11:28
